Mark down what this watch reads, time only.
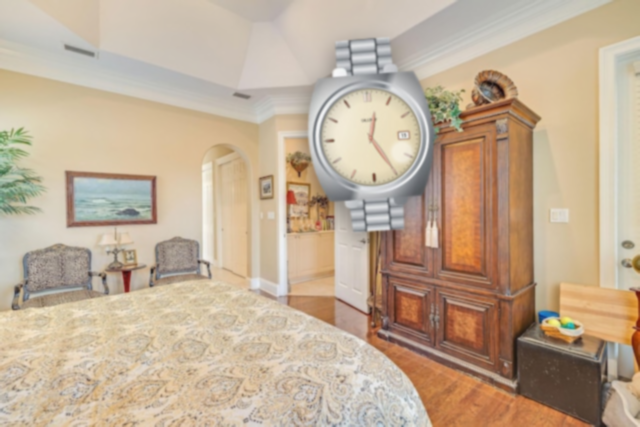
12:25
